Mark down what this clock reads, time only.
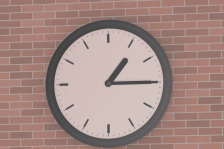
1:15
